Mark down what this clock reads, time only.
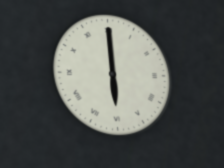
6:00
